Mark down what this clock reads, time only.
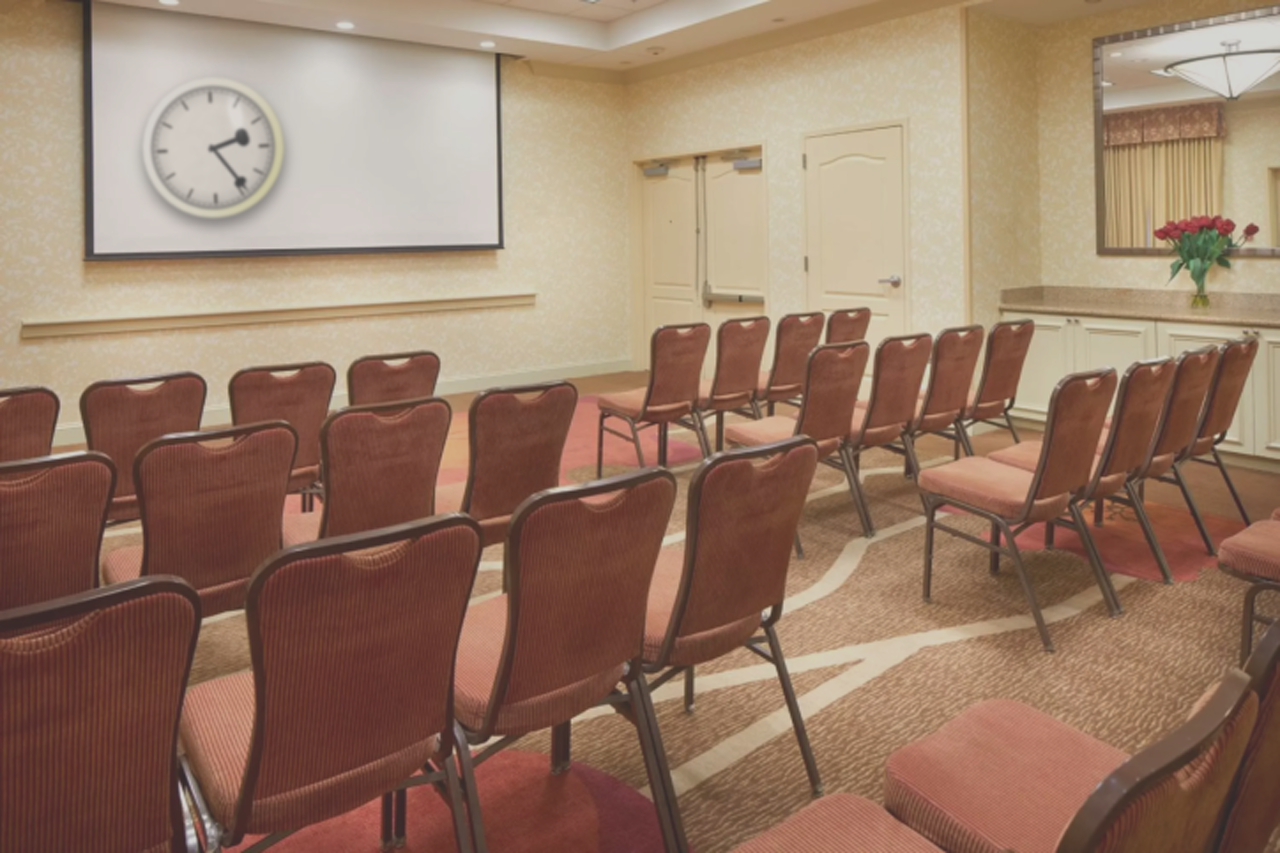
2:24
